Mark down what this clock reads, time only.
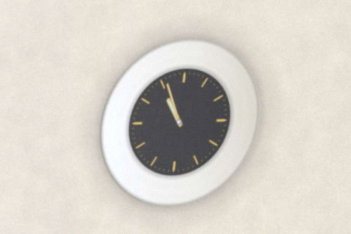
10:56
